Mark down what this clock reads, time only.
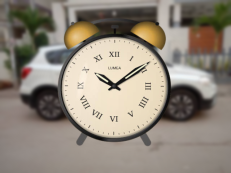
10:09
